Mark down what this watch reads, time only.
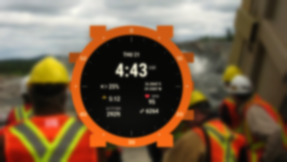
4:43
